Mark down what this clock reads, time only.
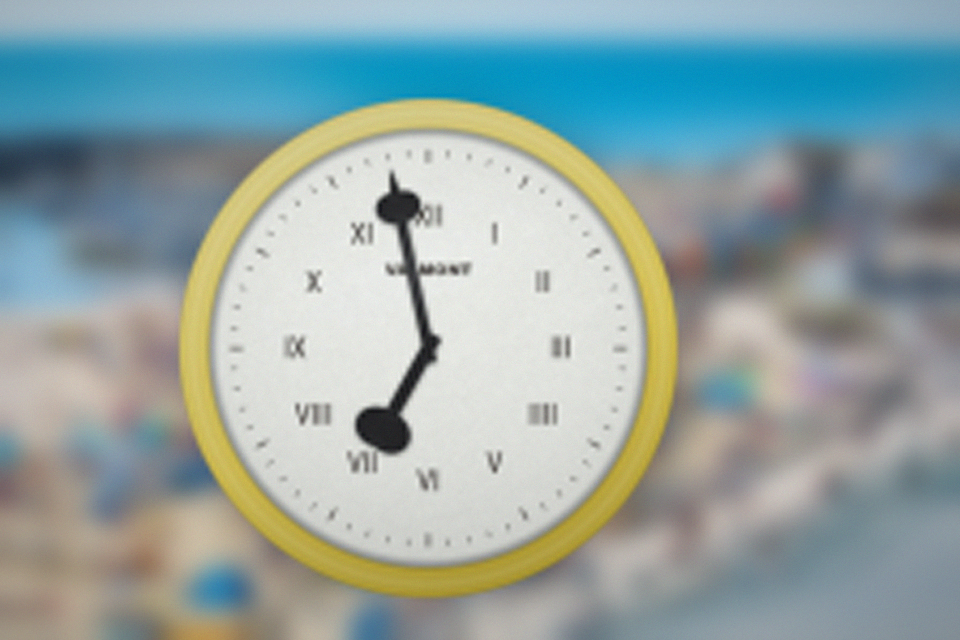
6:58
